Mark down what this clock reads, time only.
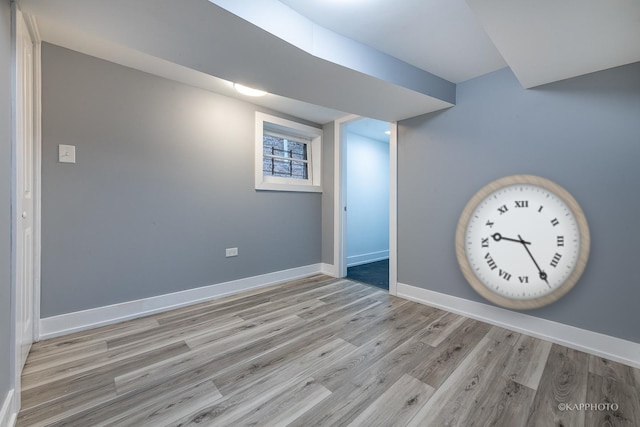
9:25
